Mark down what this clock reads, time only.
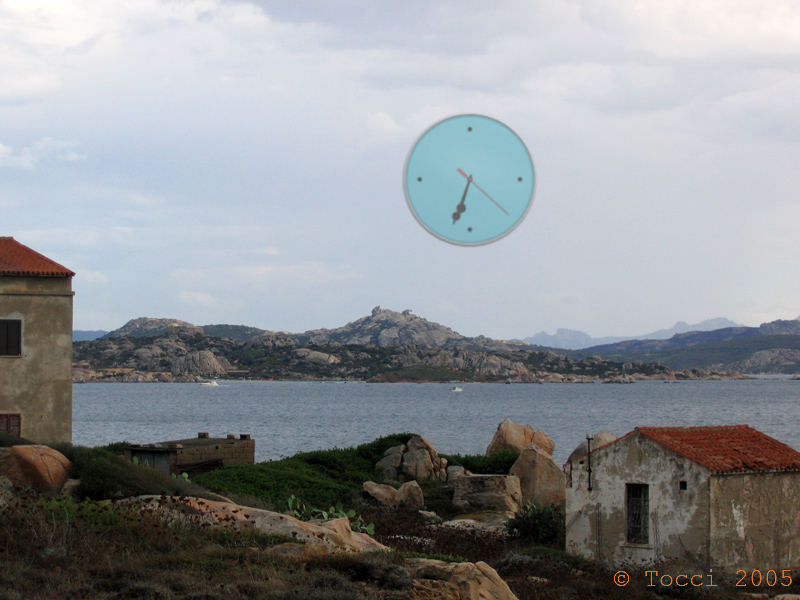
6:33:22
